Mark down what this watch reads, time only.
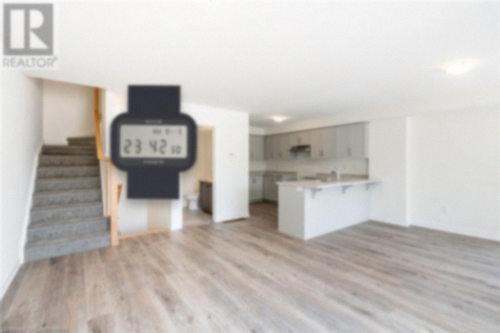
23:42
